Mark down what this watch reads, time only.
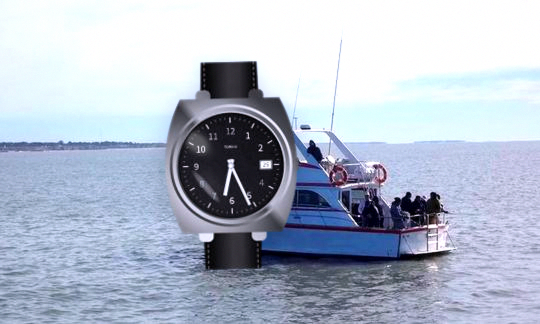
6:26
